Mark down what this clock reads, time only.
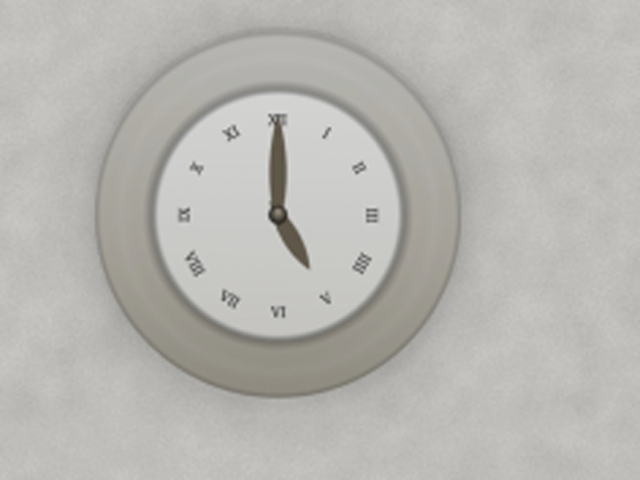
5:00
